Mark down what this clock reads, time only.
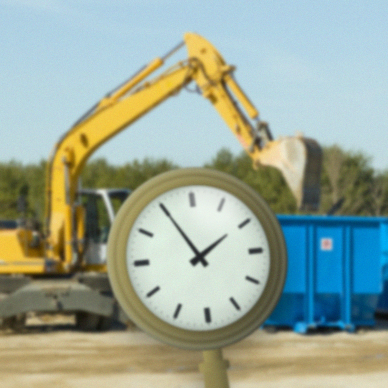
1:55
